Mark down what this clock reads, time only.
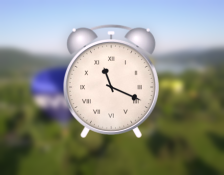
11:19
